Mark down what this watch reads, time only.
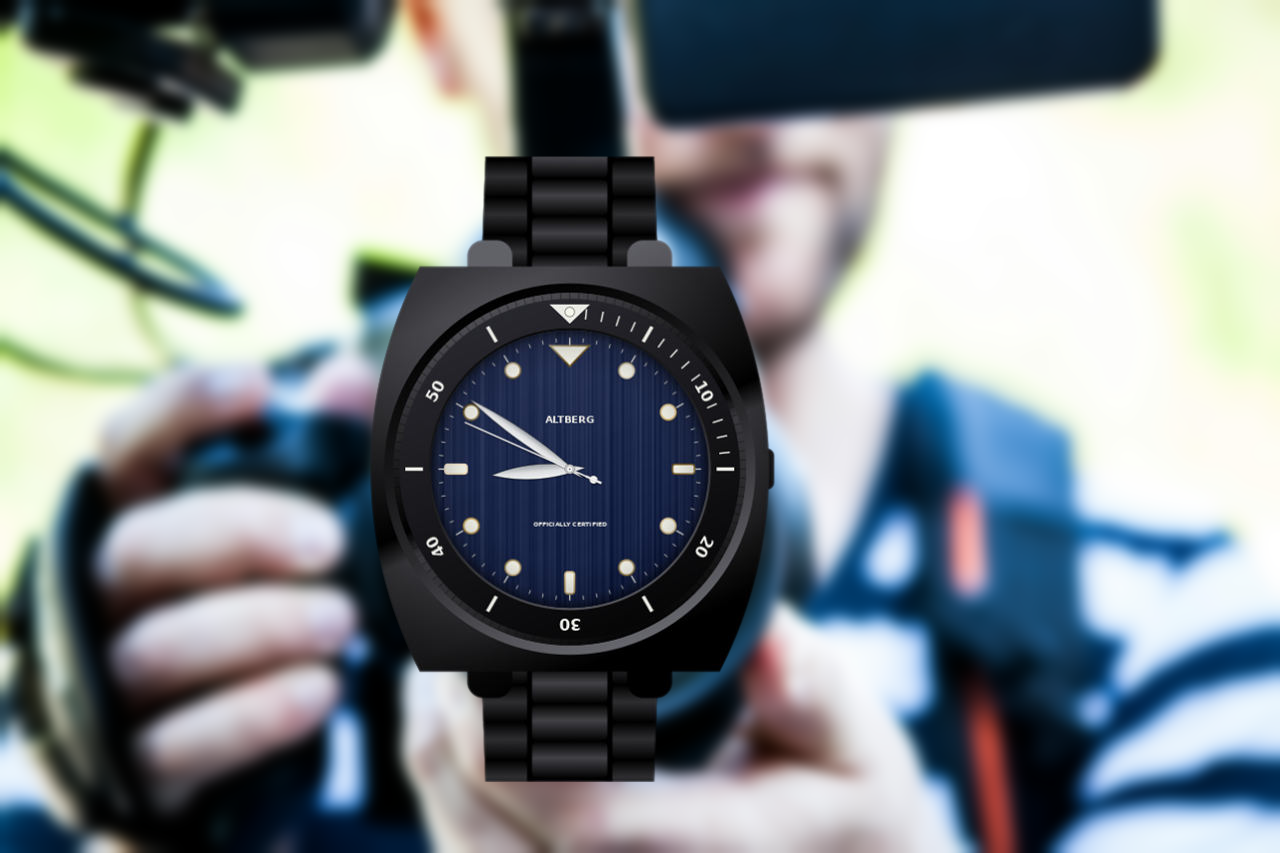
8:50:49
